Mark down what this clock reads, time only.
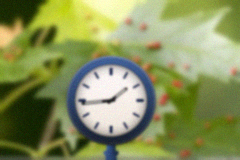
1:44
